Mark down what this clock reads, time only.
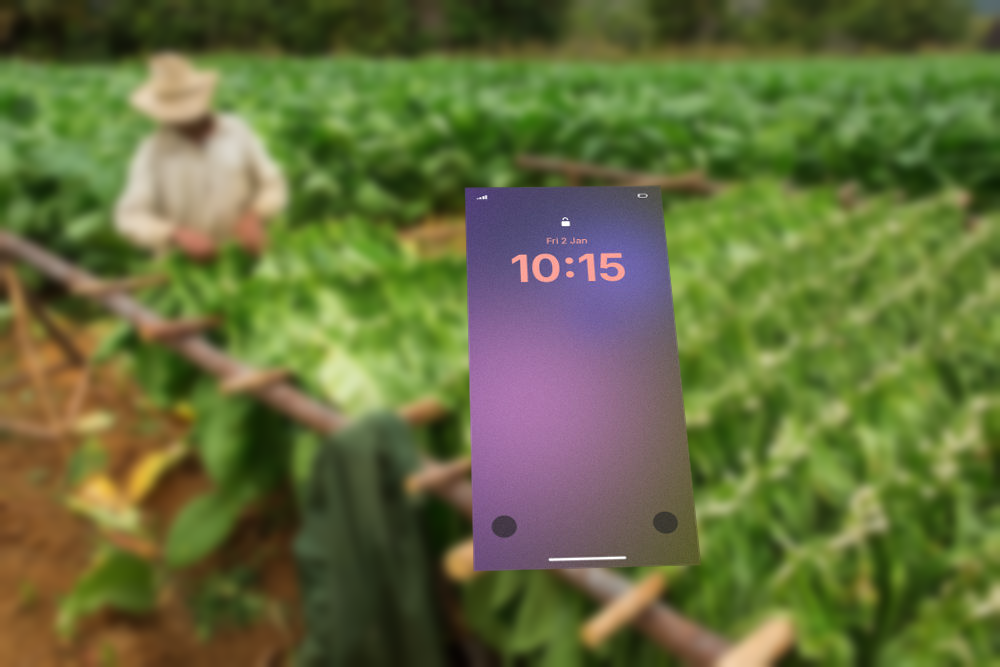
10:15
